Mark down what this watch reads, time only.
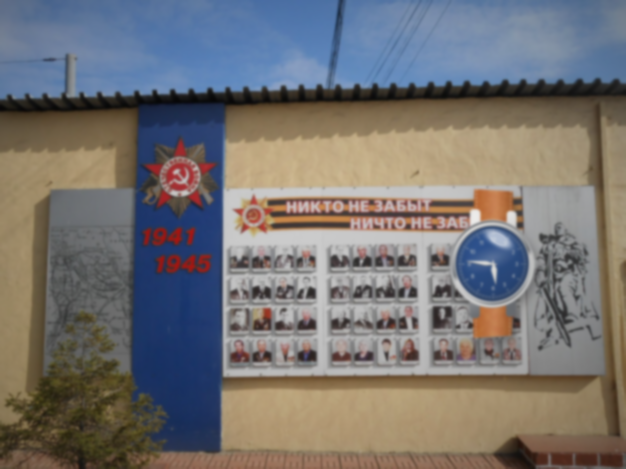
5:46
